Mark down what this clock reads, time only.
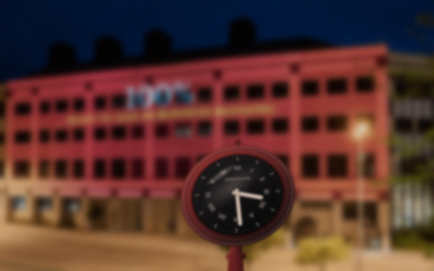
3:29
